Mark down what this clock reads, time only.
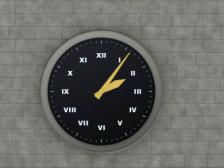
2:06
